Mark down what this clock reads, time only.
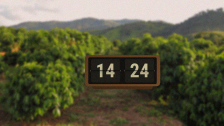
14:24
